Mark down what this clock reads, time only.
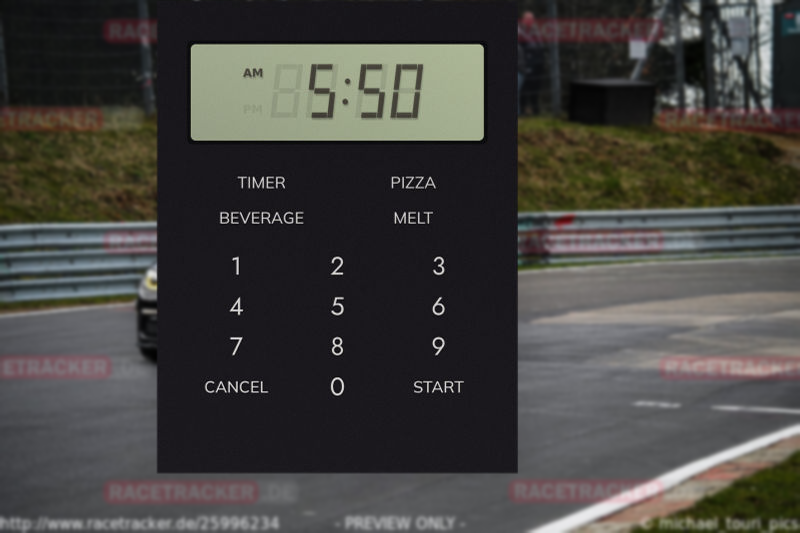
5:50
